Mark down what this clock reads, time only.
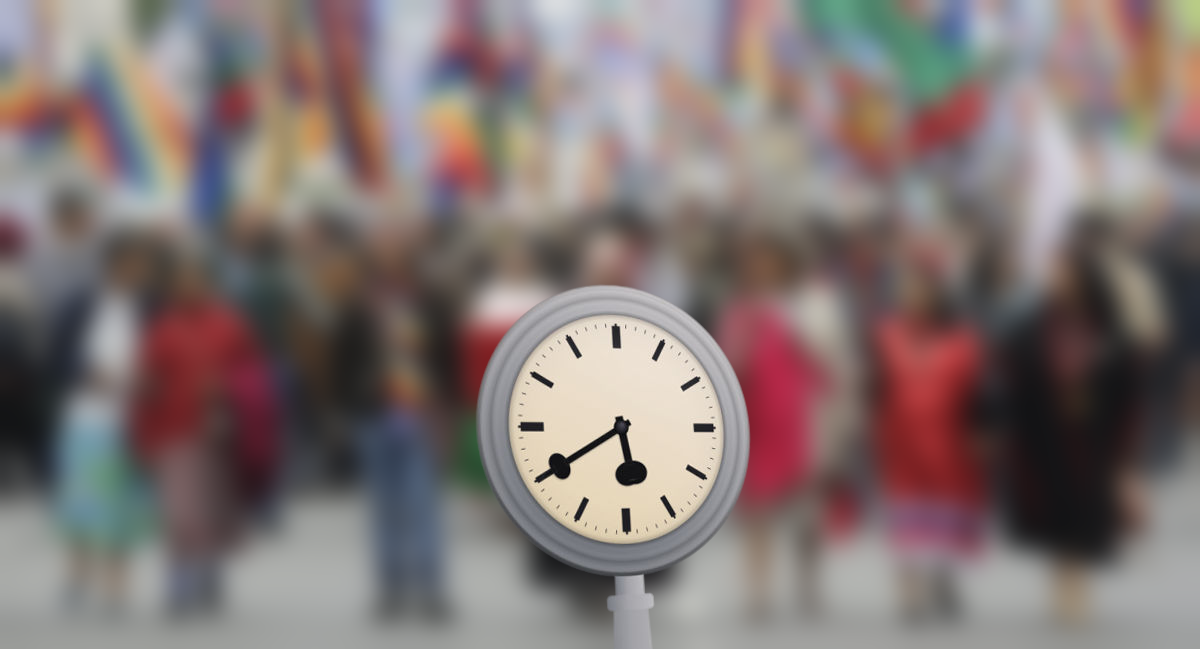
5:40
